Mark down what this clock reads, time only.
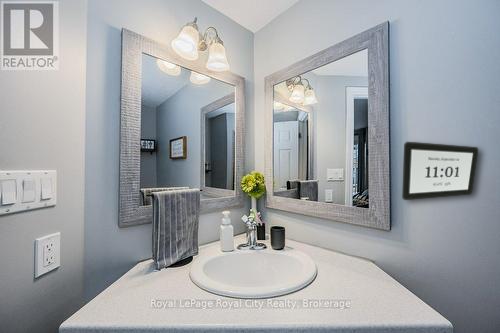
11:01
